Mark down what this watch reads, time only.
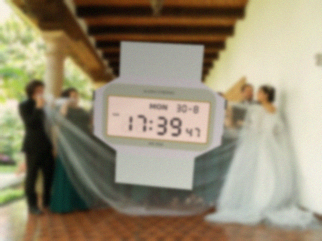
17:39
